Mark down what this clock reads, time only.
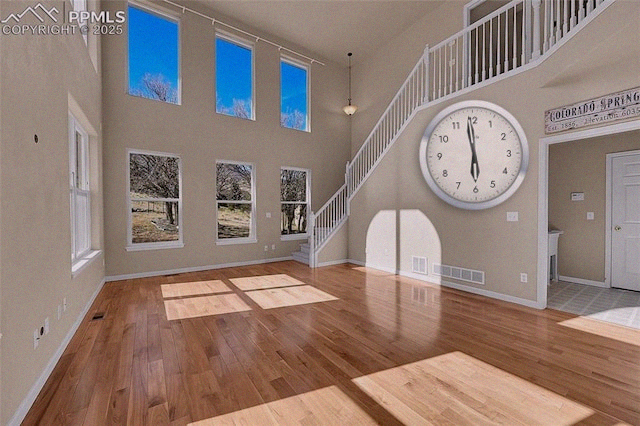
5:59
